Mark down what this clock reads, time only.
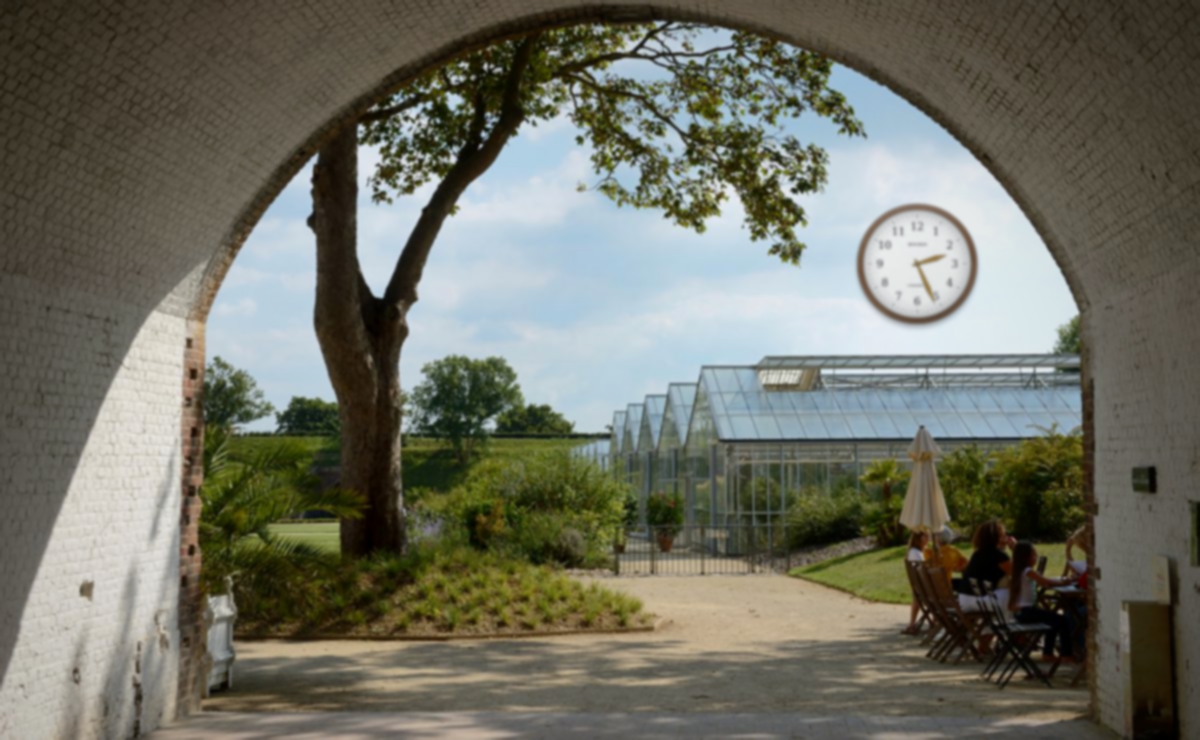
2:26
